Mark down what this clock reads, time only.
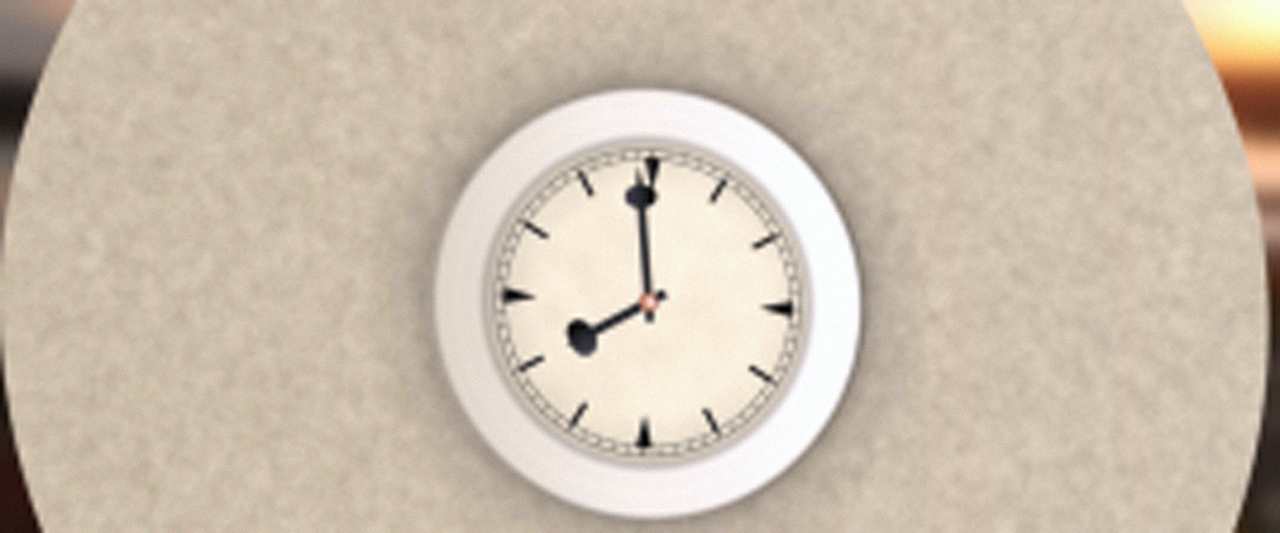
7:59
